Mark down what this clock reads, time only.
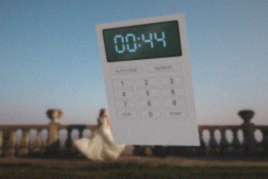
0:44
